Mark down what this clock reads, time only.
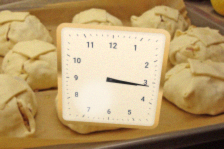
3:16
